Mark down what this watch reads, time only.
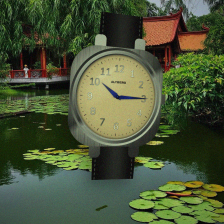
10:15
